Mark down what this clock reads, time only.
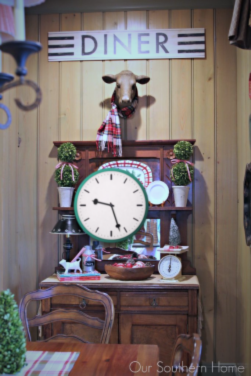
9:27
